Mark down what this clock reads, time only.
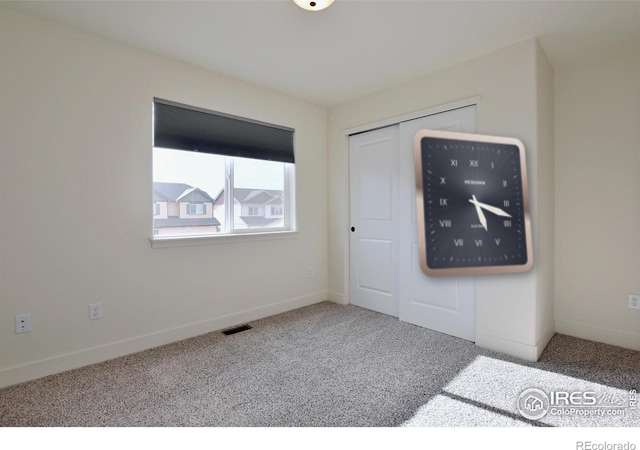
5:18
